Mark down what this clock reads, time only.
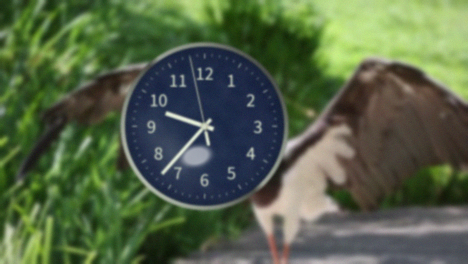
9:36:58
